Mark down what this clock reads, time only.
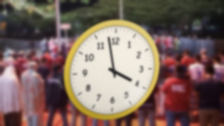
3:58
